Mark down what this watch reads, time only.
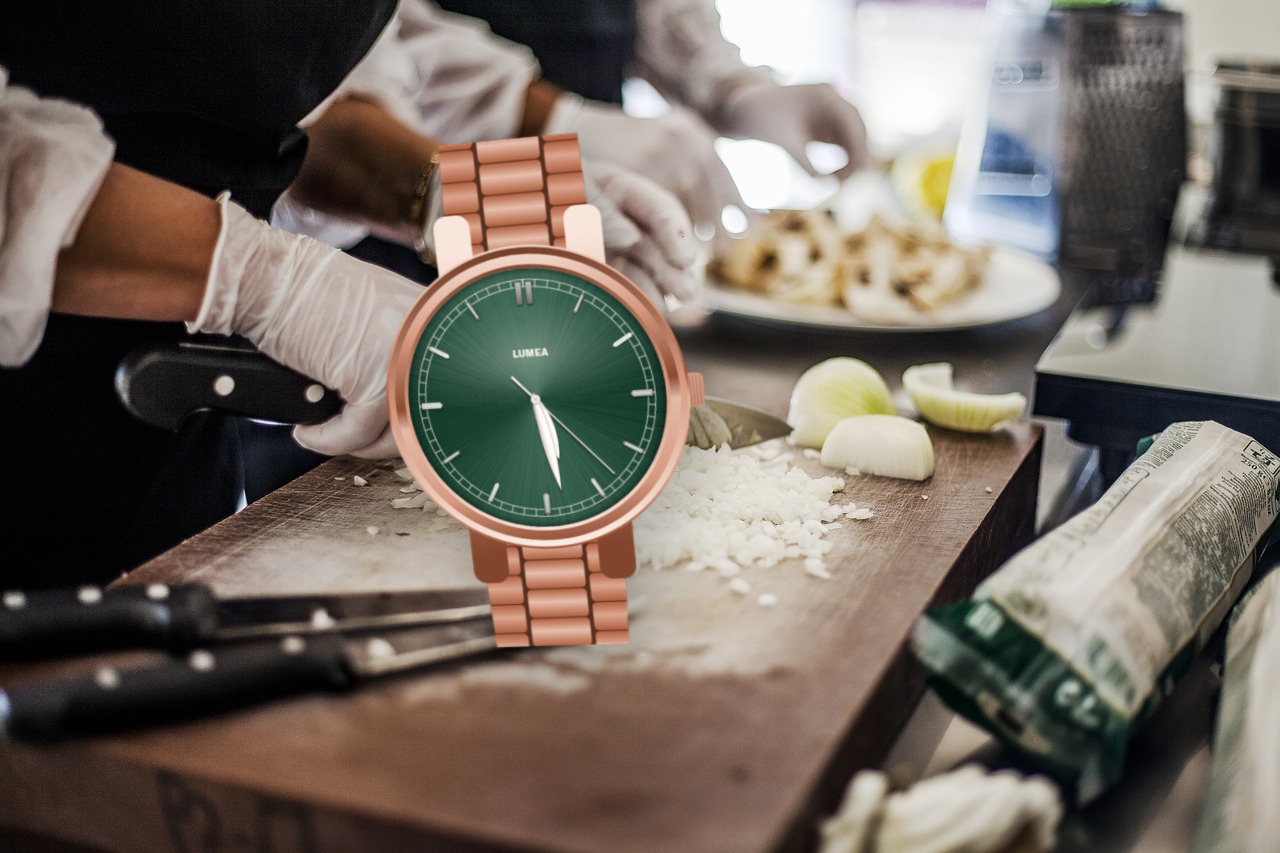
5:28:23
